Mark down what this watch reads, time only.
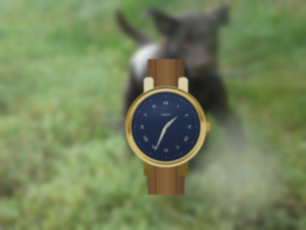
1:34
